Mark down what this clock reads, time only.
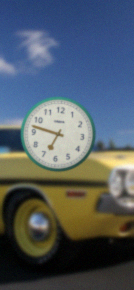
6:47
